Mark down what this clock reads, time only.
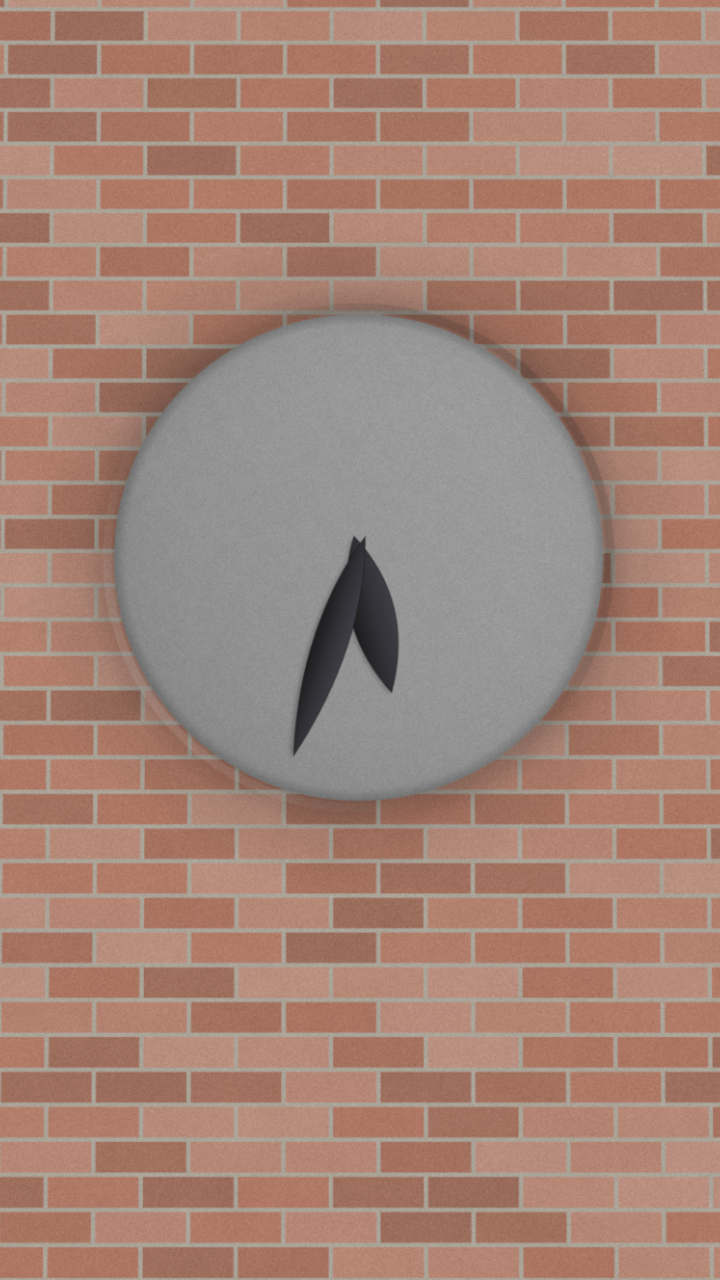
5:33
